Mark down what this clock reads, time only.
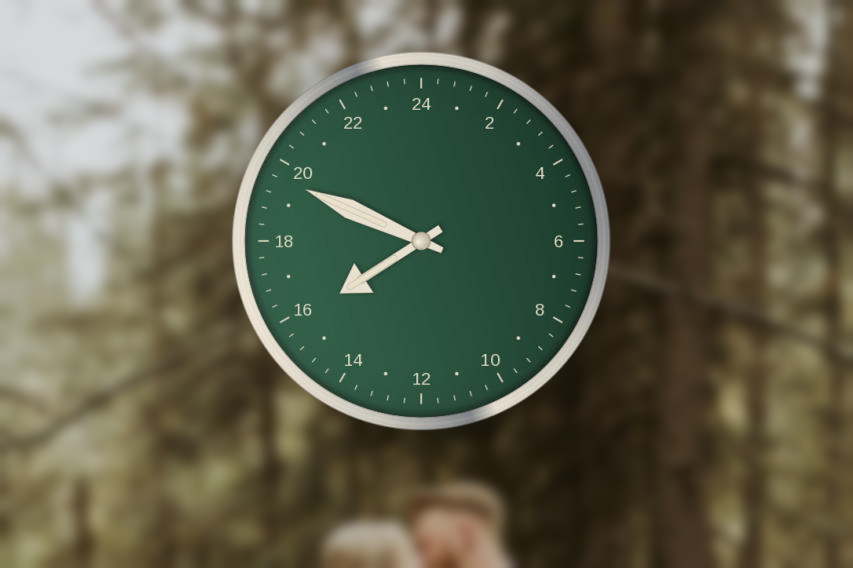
15:49
